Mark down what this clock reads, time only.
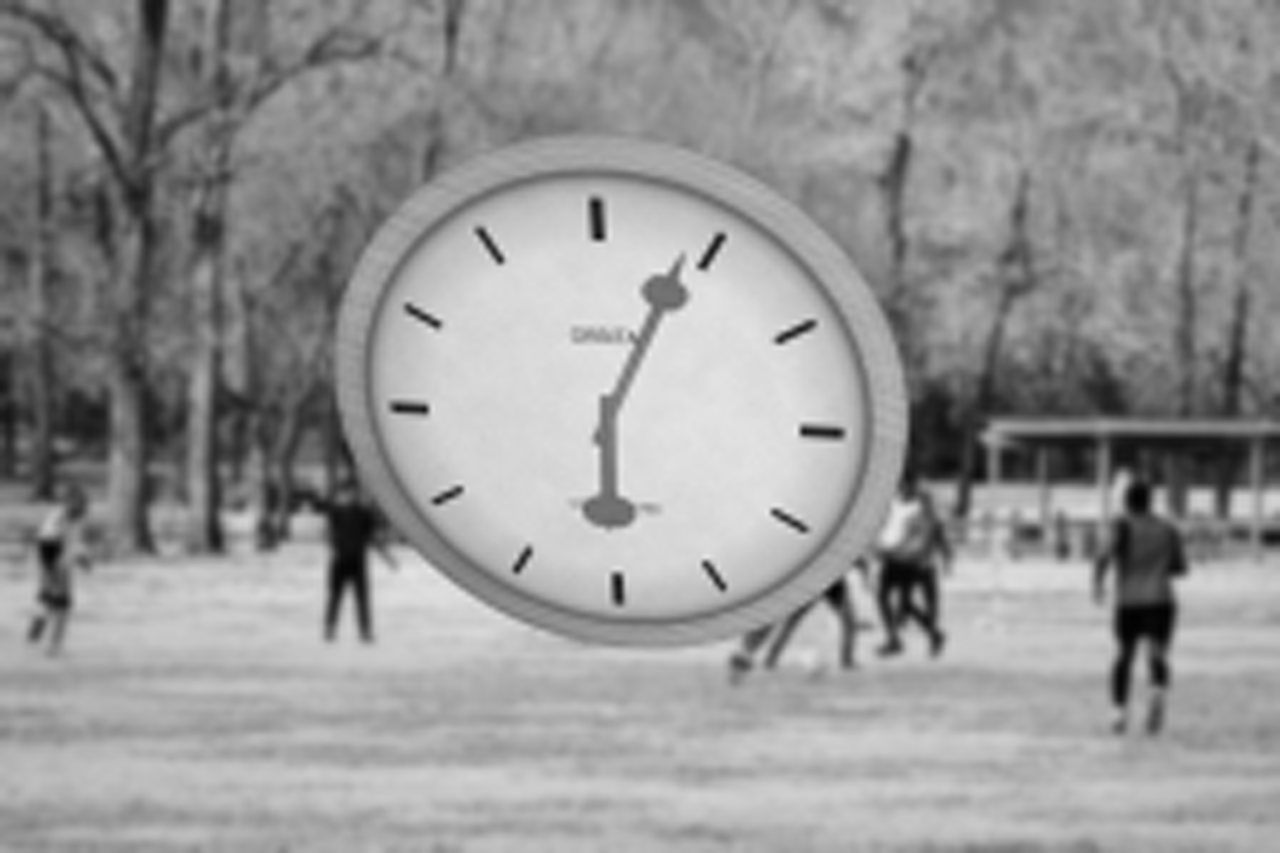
6:04
